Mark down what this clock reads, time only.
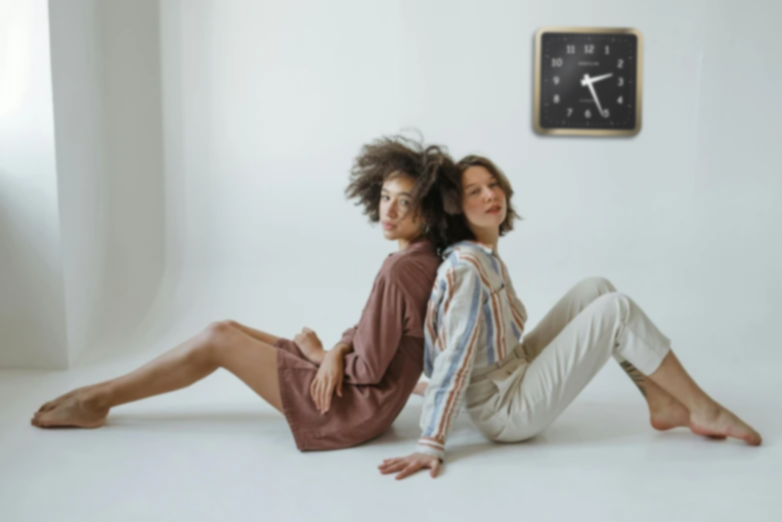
2:26
